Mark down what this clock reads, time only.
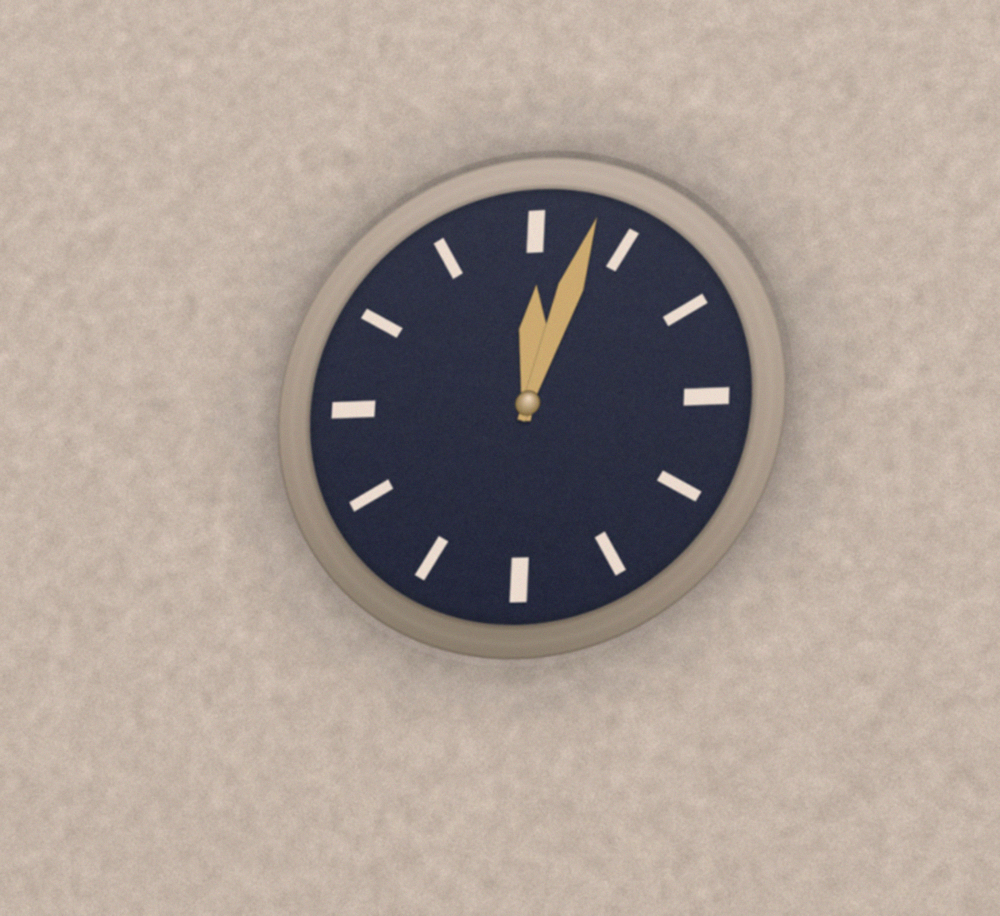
12:03
